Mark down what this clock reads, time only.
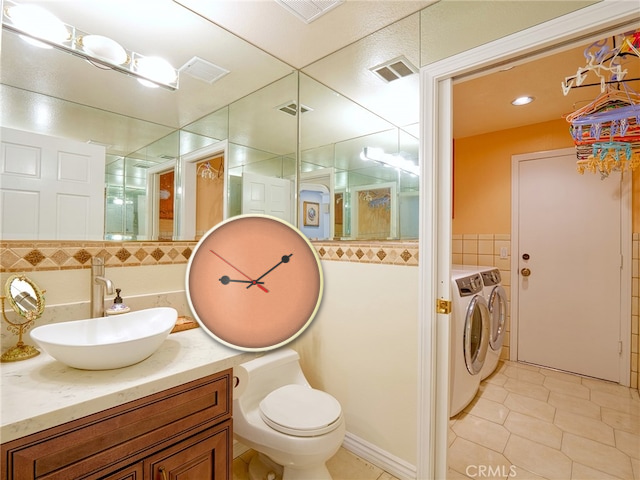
9:08:51
